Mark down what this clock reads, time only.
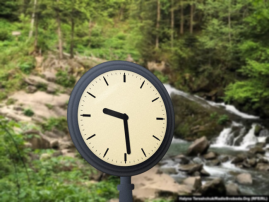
9:29
